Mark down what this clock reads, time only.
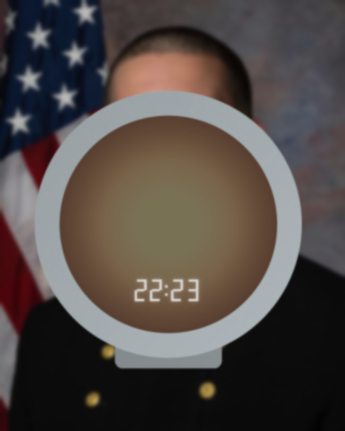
22:23
